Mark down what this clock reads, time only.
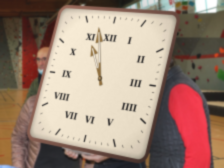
10:57
